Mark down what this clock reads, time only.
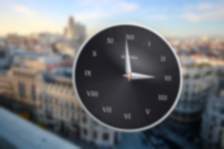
2:59
